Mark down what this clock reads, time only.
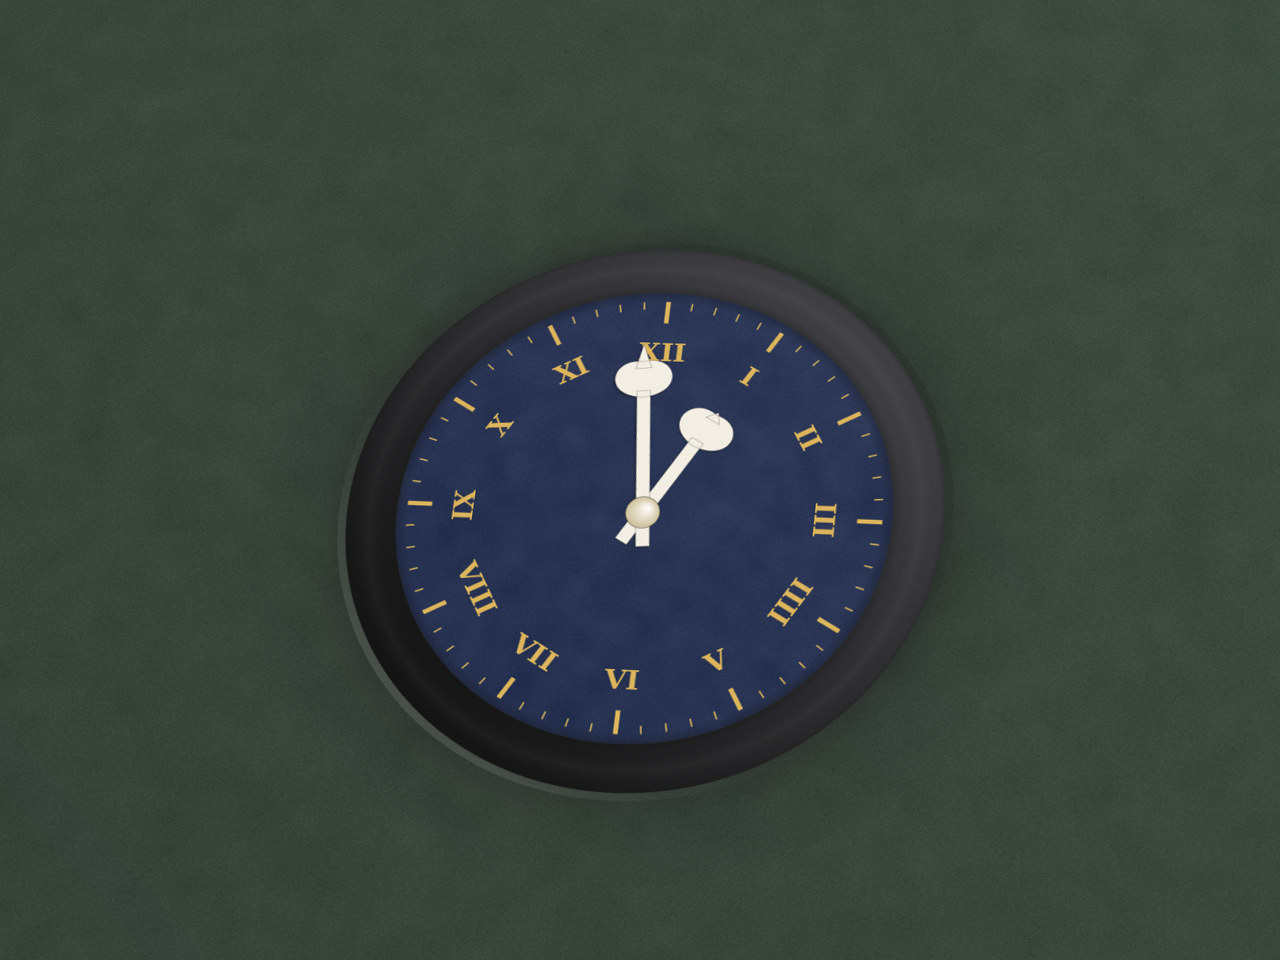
12:59
